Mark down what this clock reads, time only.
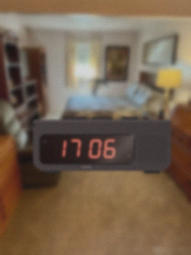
17:06
